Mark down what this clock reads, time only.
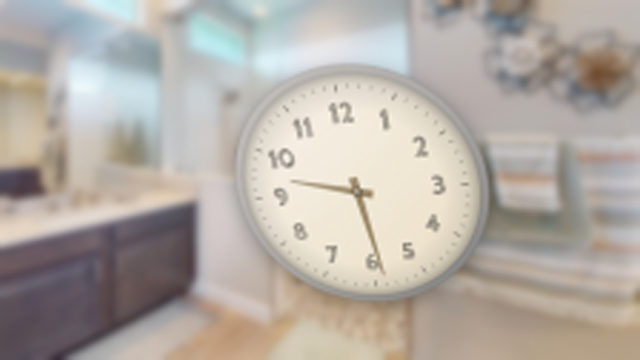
9:29
